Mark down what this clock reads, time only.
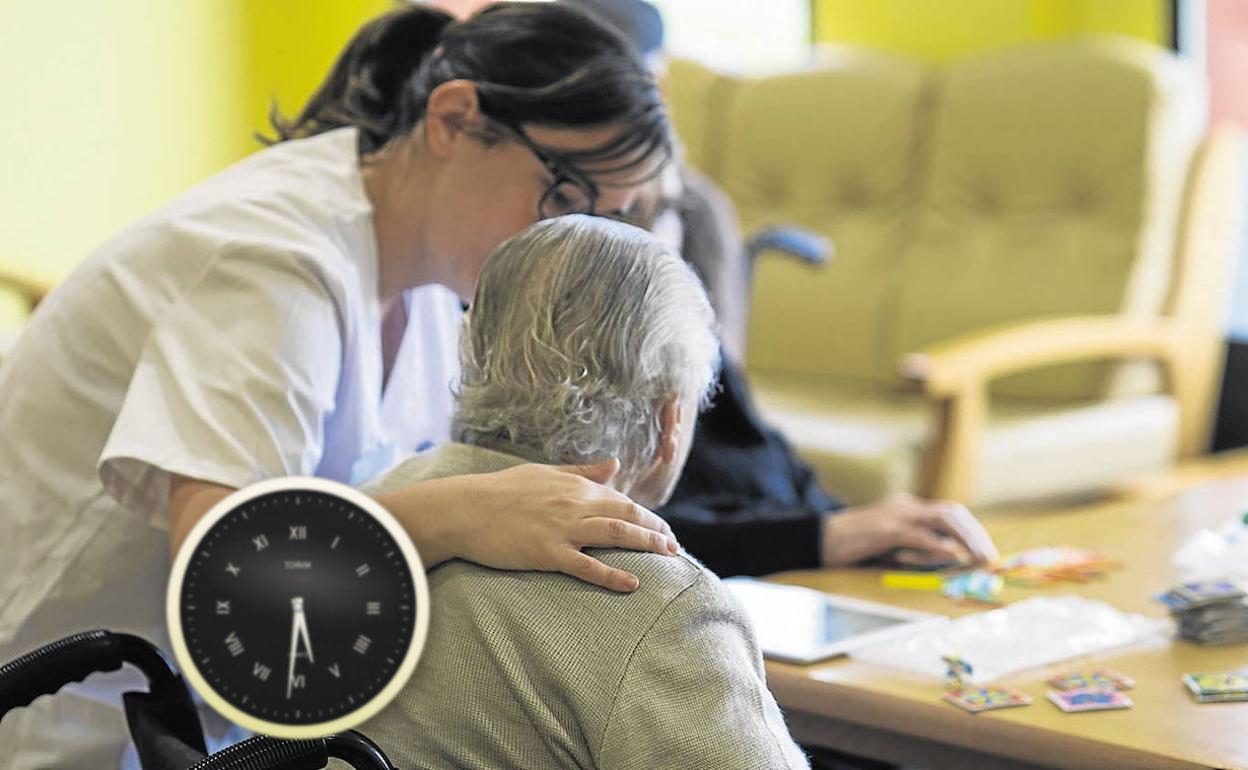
5:31
